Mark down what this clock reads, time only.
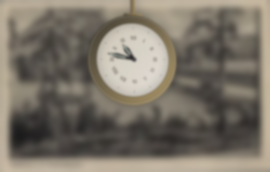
10:47
